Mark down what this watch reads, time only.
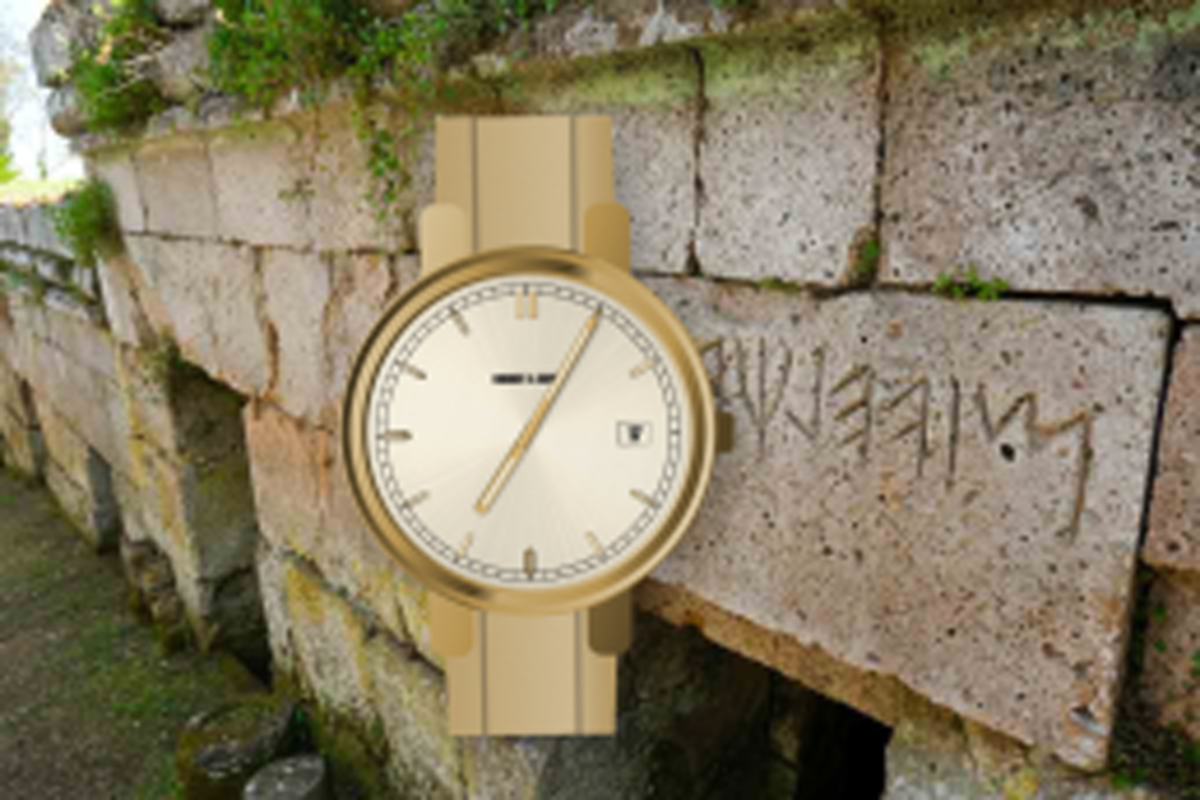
7:05
